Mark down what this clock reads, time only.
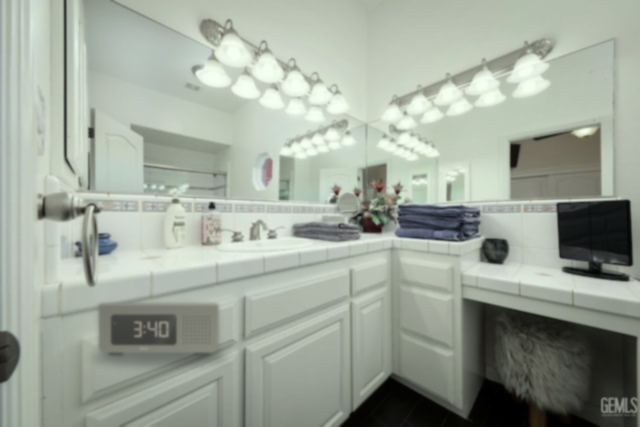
3:40
